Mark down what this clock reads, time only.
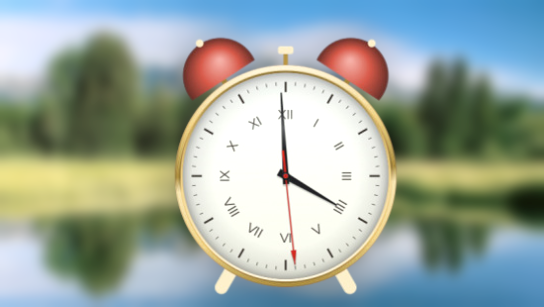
3:59:29
